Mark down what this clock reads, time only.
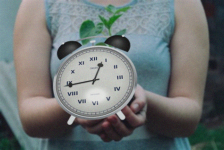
12:44
